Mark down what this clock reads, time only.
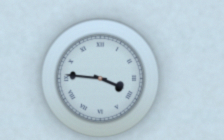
3:46
